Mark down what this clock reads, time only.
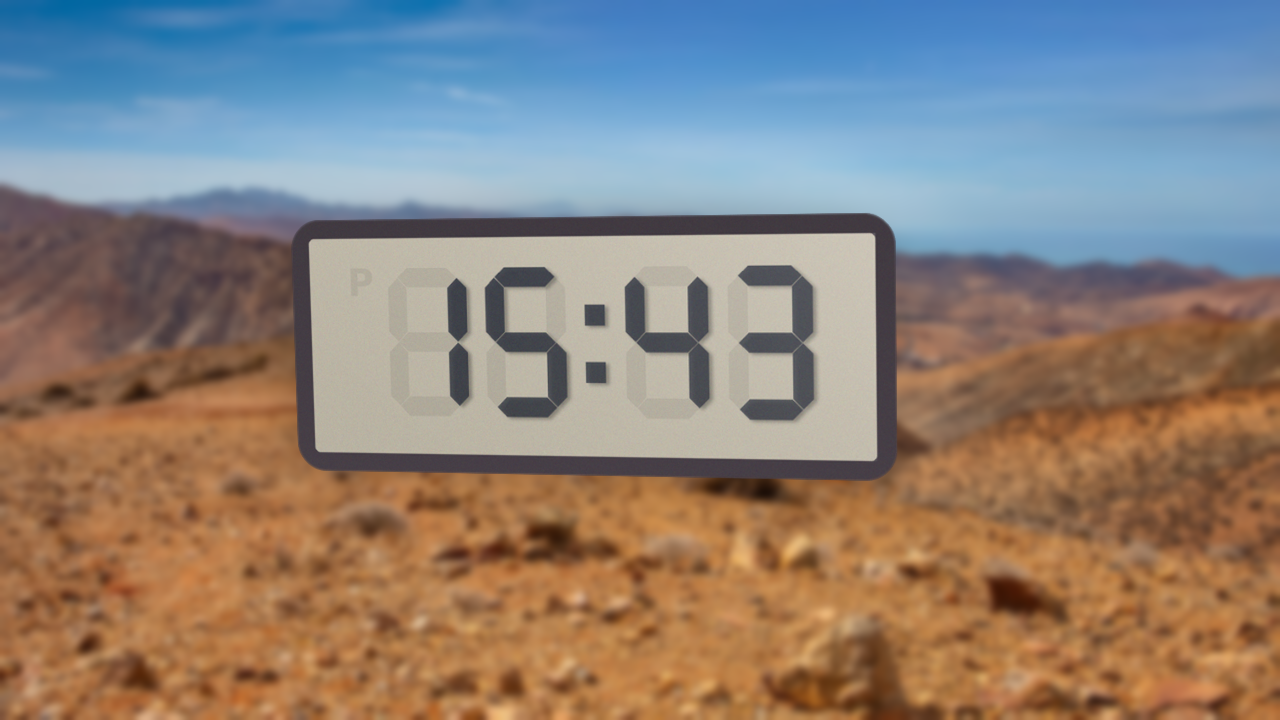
15:43
